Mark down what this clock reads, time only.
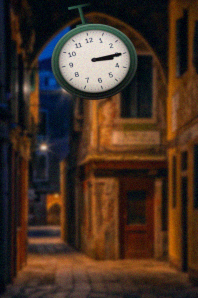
3:15
